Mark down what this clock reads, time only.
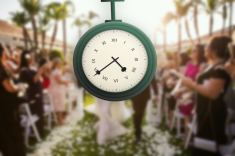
4:39
